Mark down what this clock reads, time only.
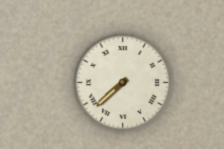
7:38
